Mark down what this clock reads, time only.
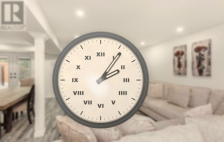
2:06
